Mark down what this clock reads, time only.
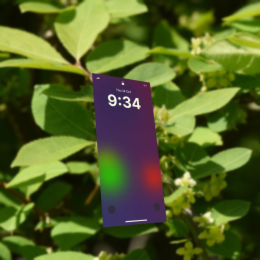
9:34
